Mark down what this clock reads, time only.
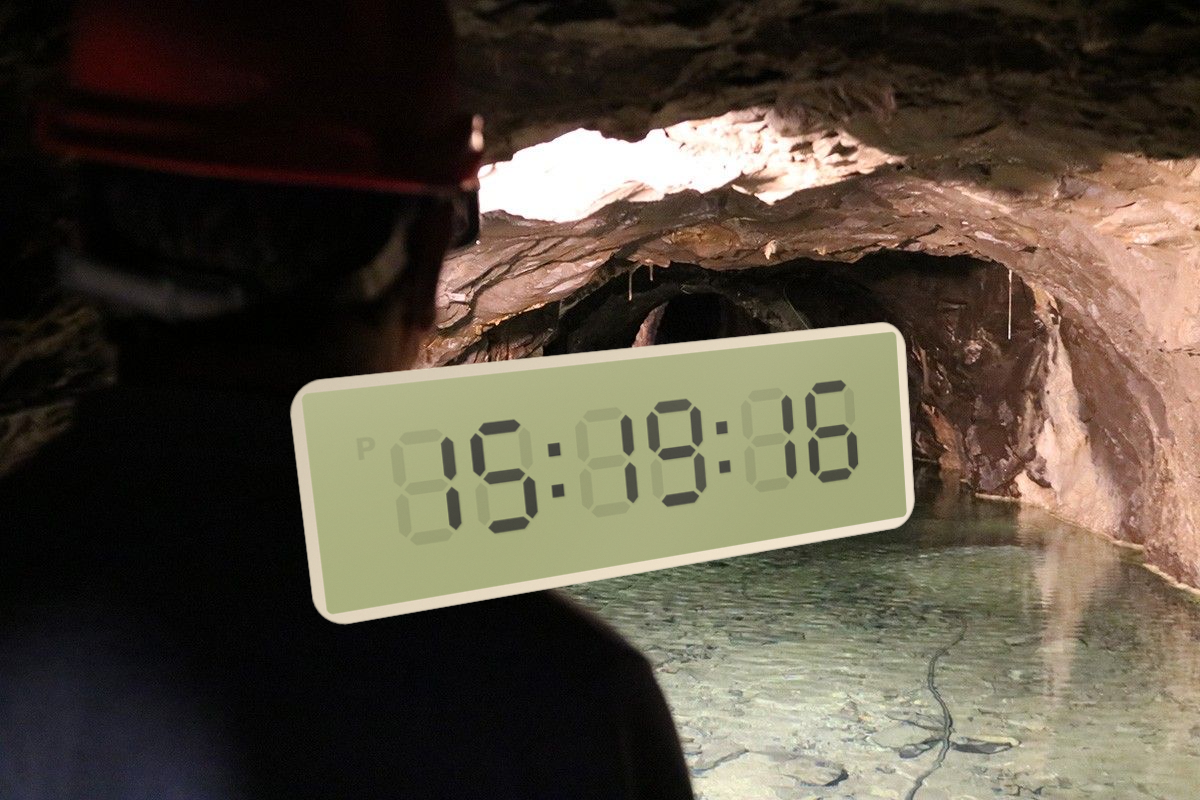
15:19:16
